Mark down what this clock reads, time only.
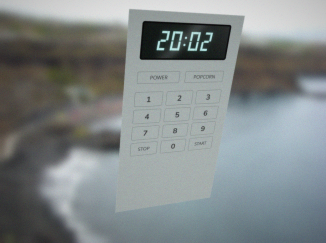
20:02
